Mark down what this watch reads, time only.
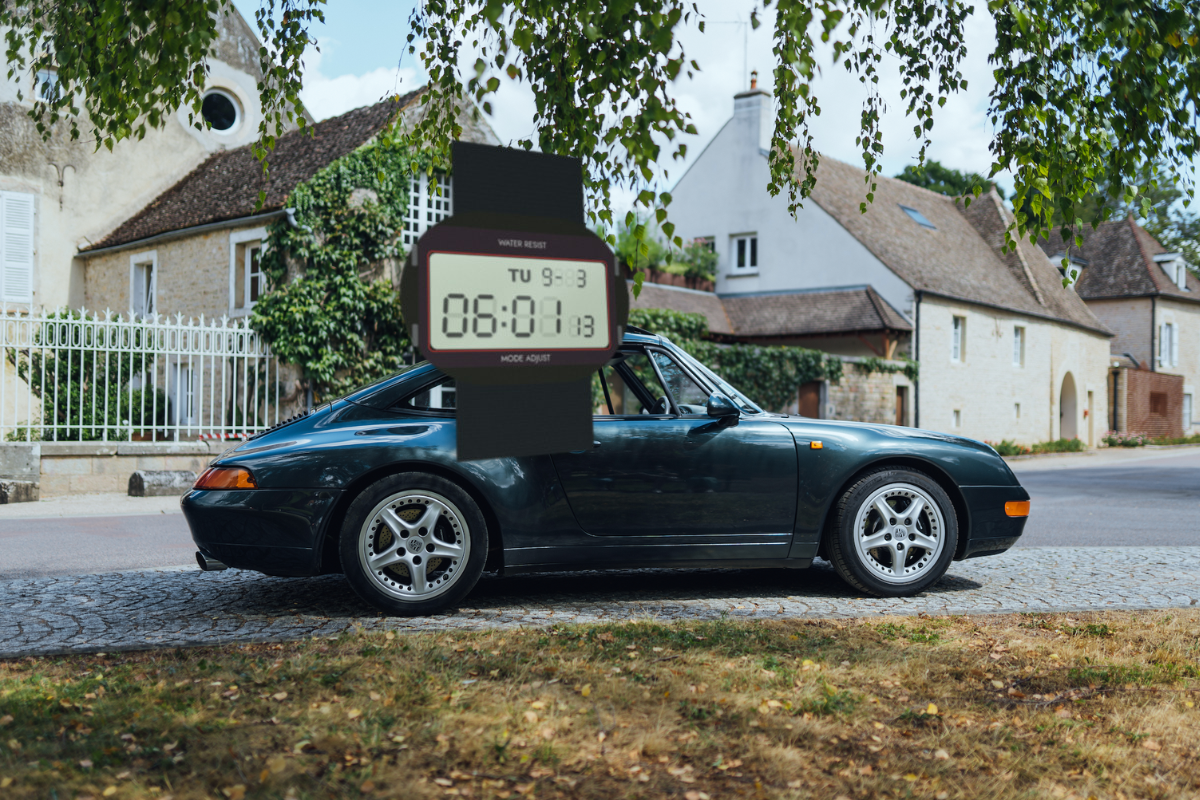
6:01:13
